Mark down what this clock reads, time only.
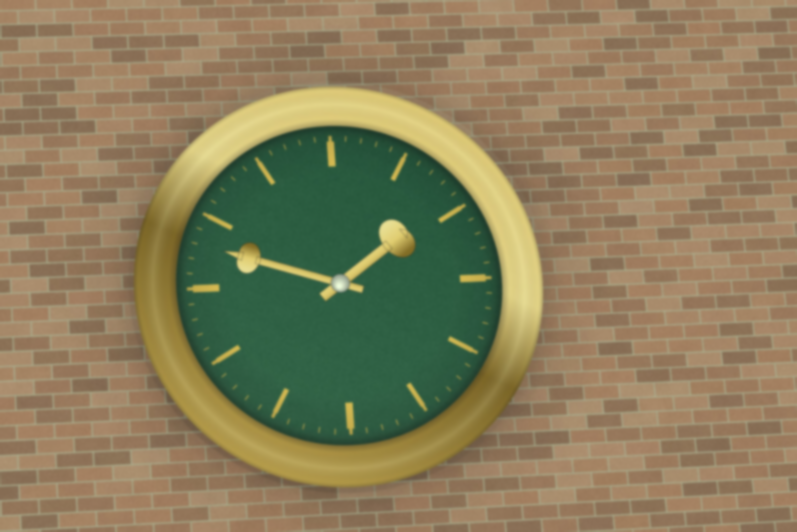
1:48
